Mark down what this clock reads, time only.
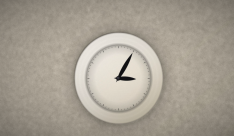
3:05
